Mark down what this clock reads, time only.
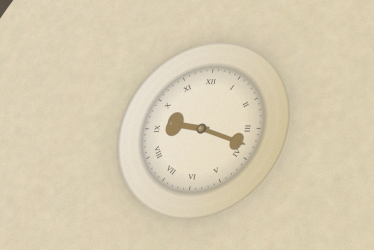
9:18
